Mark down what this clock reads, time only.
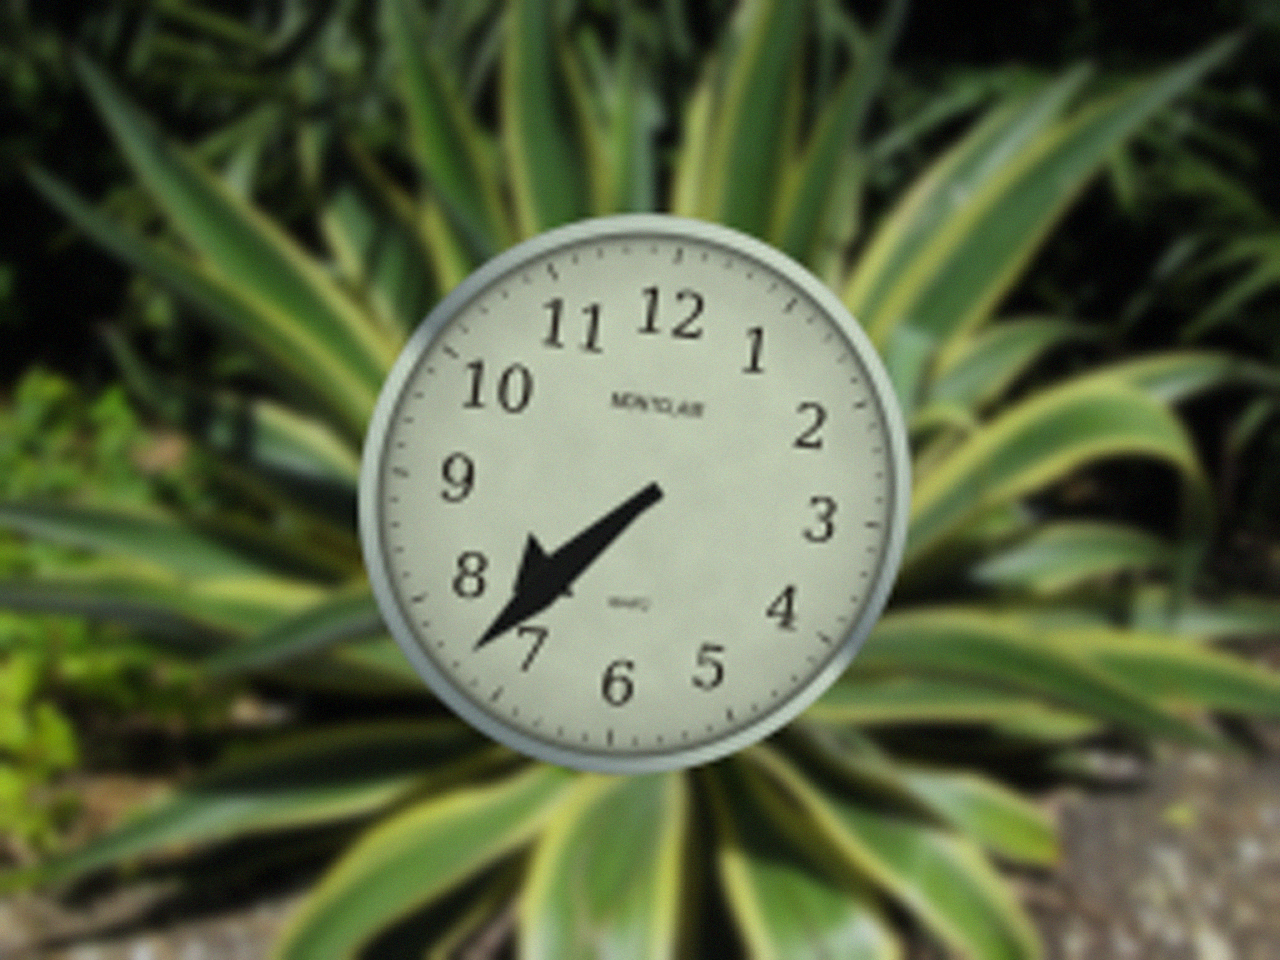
7:37
